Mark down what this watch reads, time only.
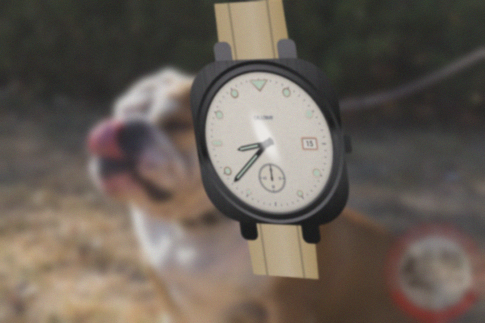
8:38
